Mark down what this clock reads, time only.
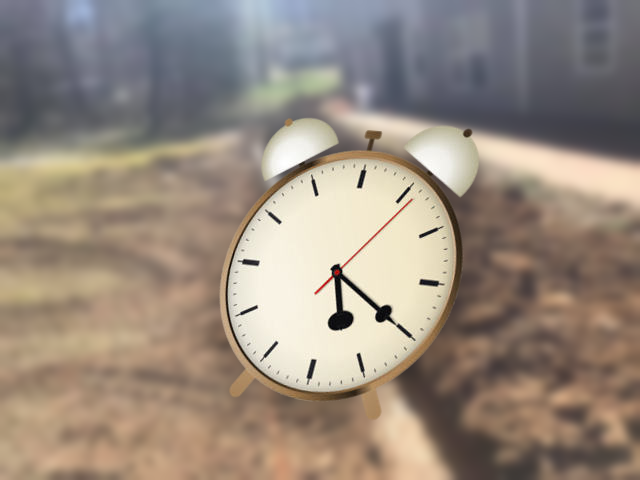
5:20:06
